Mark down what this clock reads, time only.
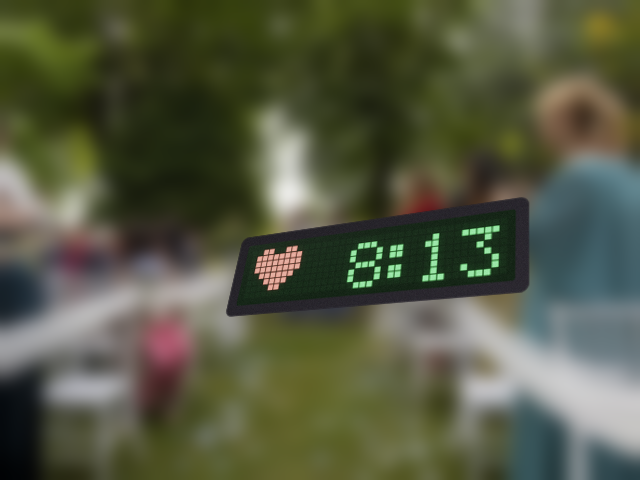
8:13
